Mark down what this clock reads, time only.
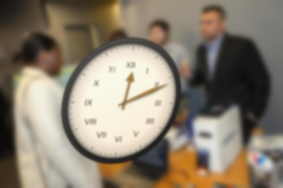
12:11
